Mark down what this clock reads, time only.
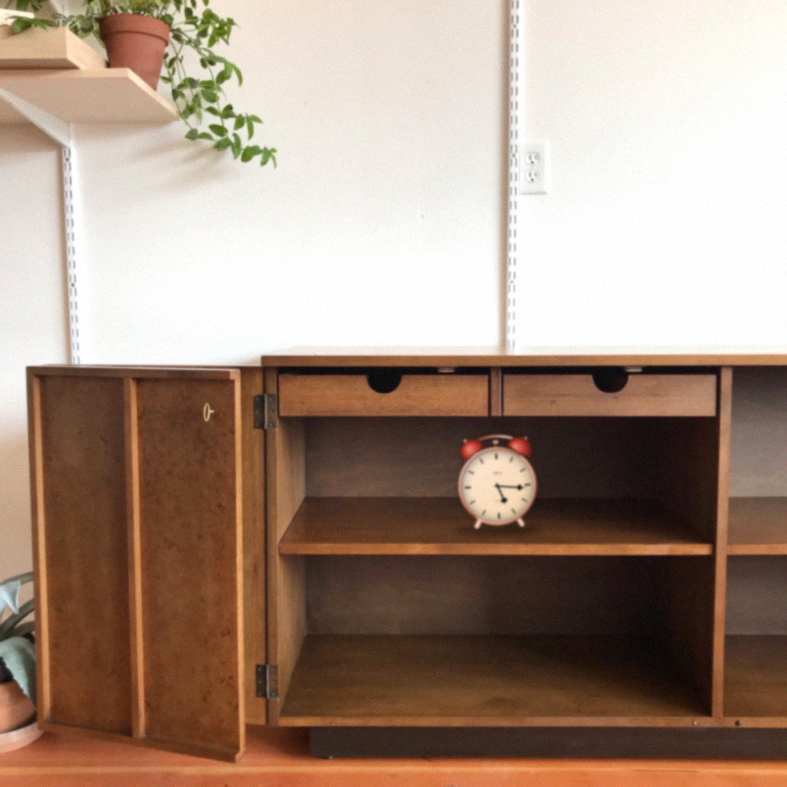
5:16
